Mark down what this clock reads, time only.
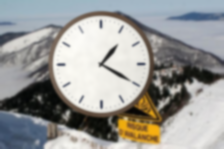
1:20
